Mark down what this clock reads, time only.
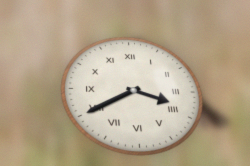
3:40
